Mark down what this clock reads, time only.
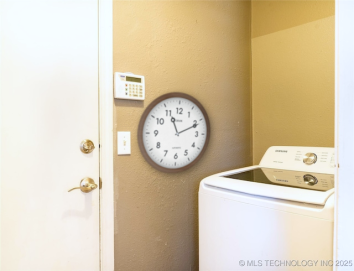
11:11
